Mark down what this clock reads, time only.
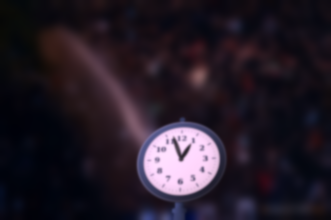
12:57
